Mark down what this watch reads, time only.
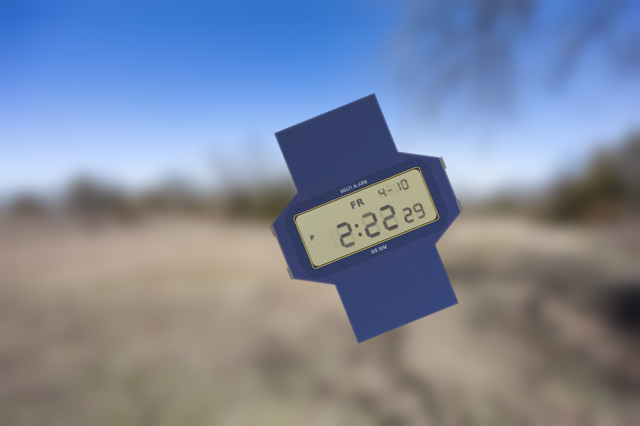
2:22:29
